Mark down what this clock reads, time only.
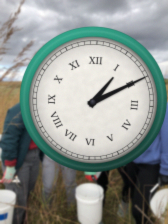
1:10
